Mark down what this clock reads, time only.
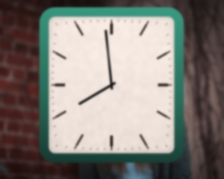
7:59
